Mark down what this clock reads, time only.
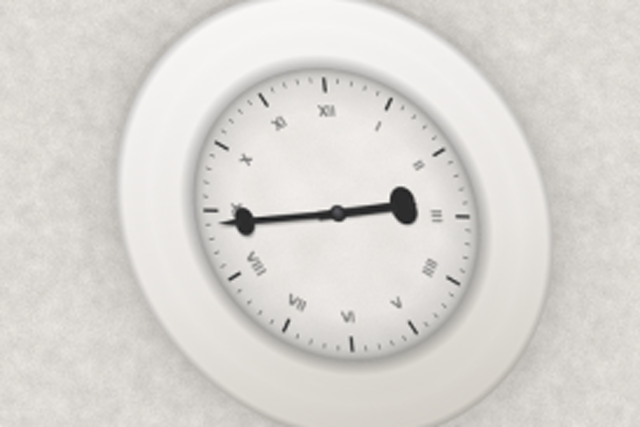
2:44
